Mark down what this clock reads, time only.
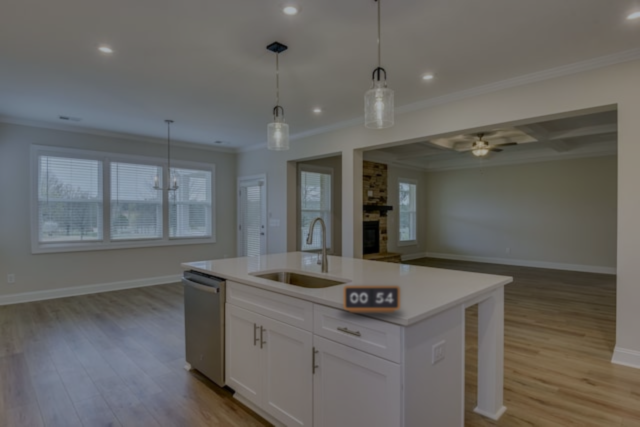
0:54
